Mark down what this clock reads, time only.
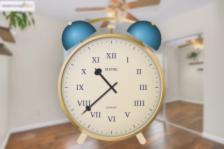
10:38
